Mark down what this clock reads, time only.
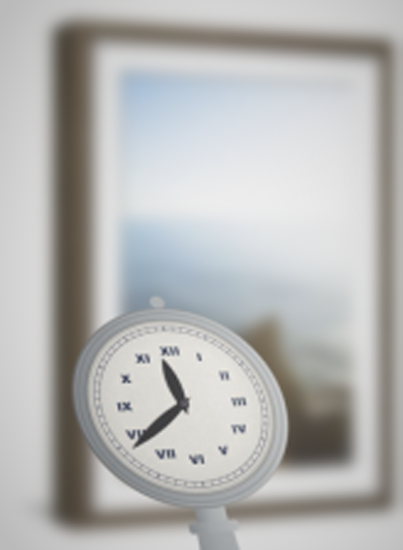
11:39
